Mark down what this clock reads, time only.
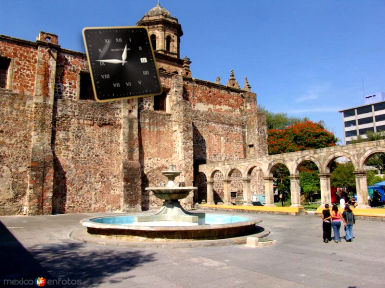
12:46
